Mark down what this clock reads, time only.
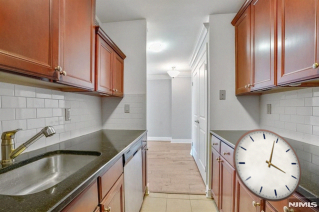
4:04
